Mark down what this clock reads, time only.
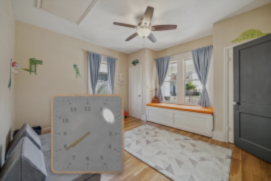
7:39
